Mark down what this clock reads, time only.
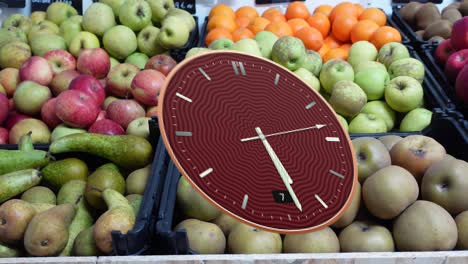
5:28:13
